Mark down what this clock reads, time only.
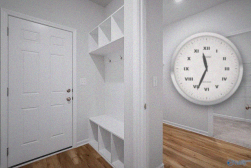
11:34
